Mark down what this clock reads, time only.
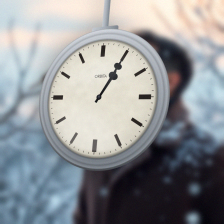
1:05
